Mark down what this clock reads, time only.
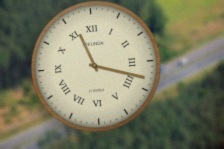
11:18
